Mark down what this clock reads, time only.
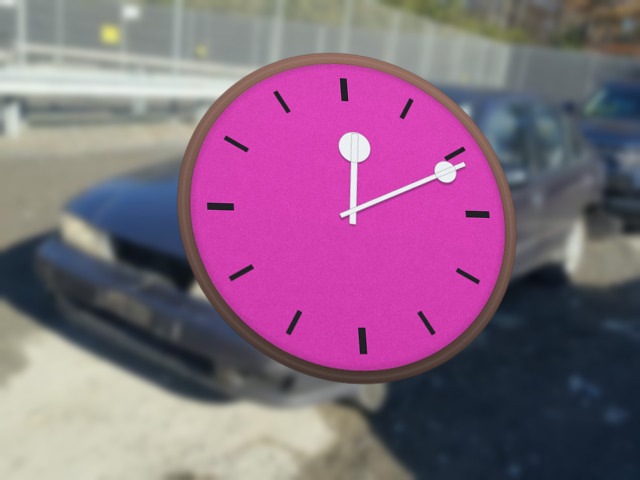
12:11
